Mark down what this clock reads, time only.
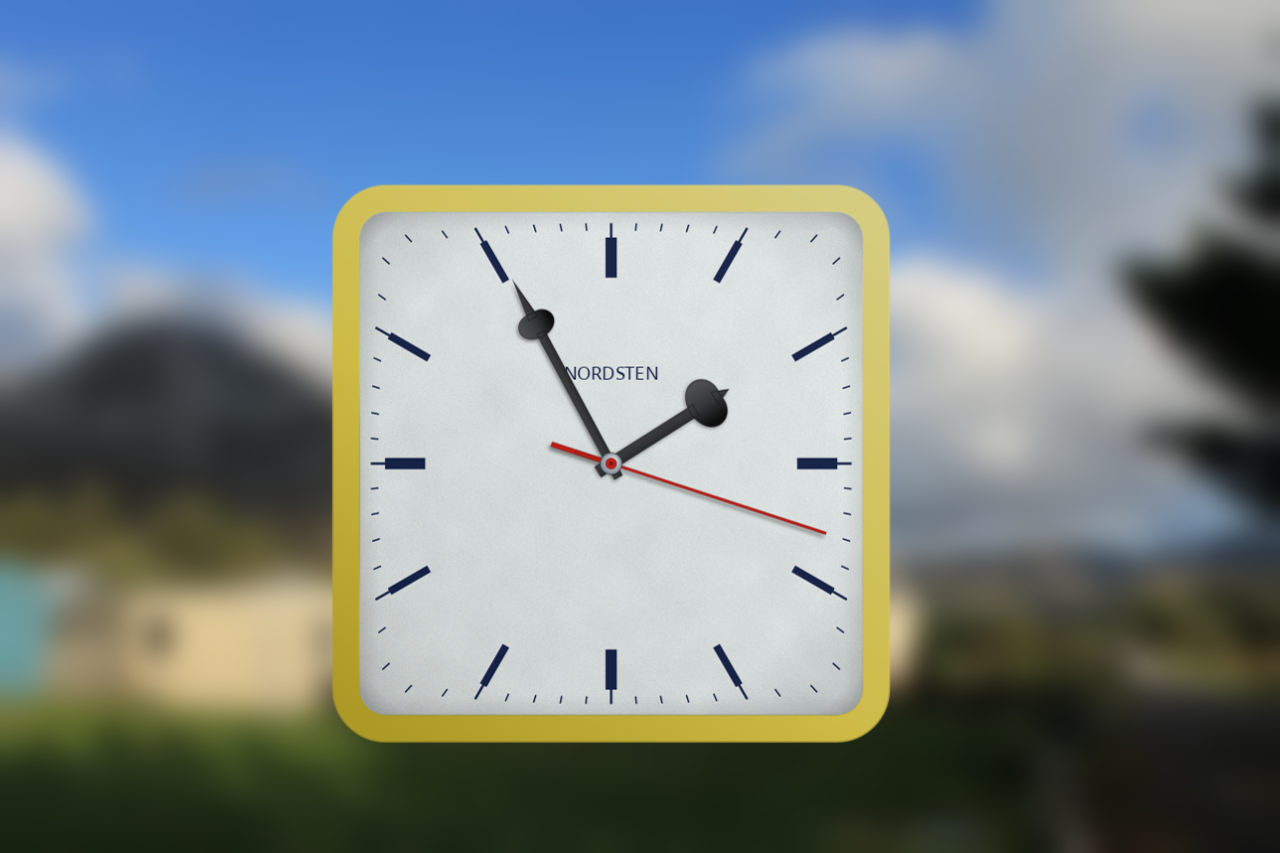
1:55:18
